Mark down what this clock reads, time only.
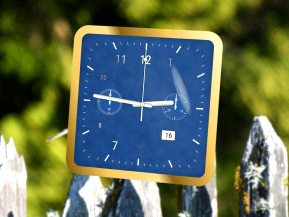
2:46
